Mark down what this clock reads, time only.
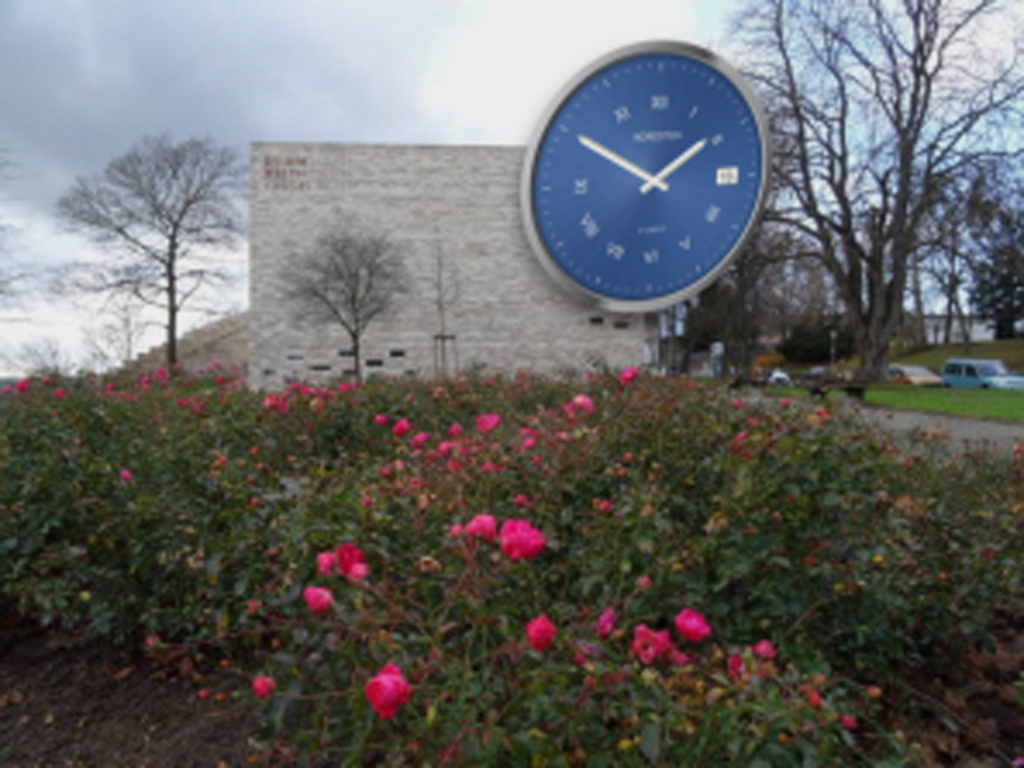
1:50
